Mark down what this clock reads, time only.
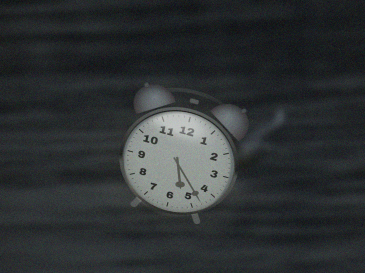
5:23
